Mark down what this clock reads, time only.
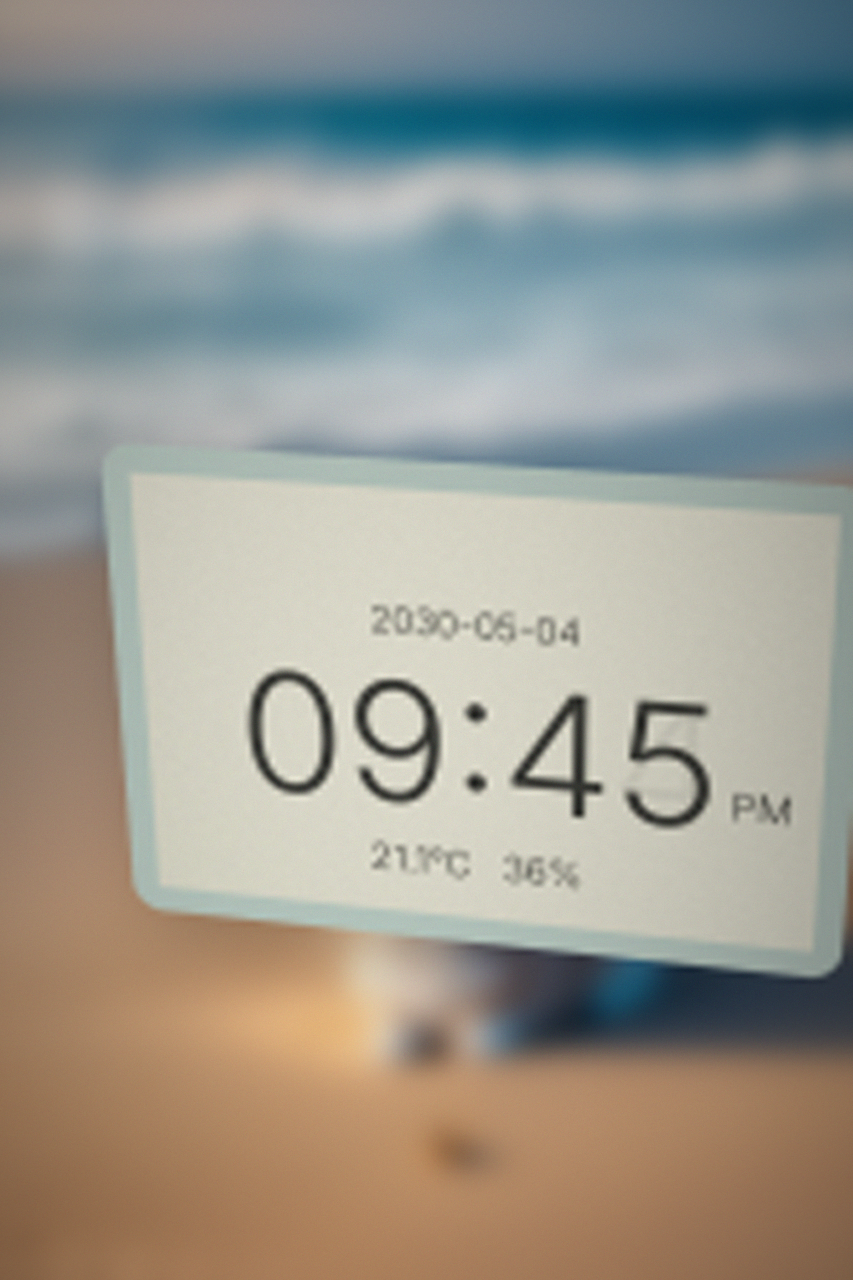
9:45
